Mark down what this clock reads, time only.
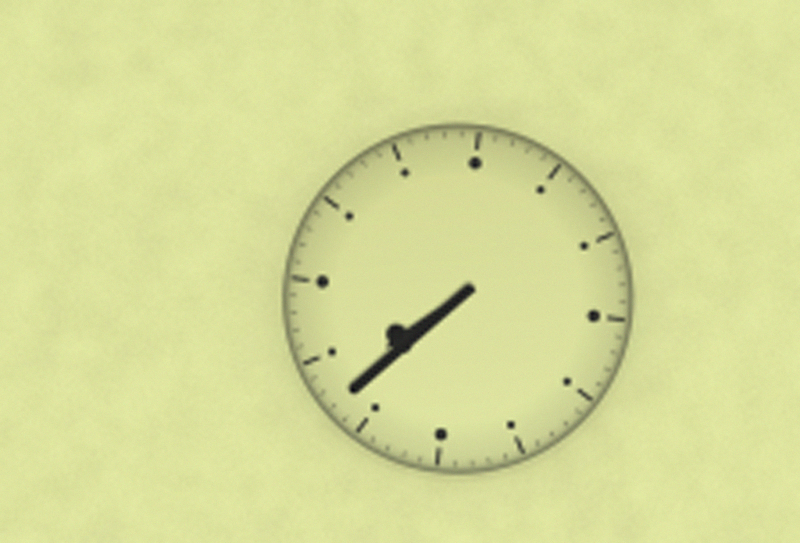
7:37
